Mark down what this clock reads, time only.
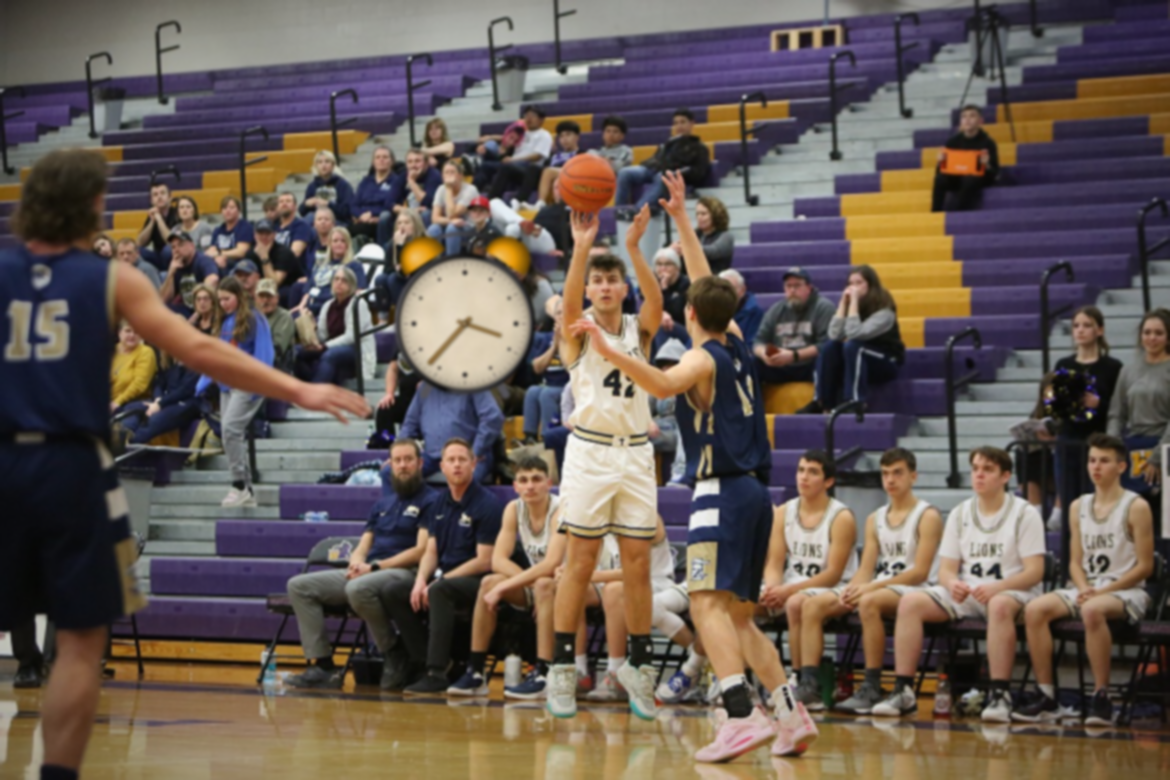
3:37
